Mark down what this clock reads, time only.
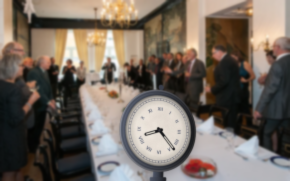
8:23
